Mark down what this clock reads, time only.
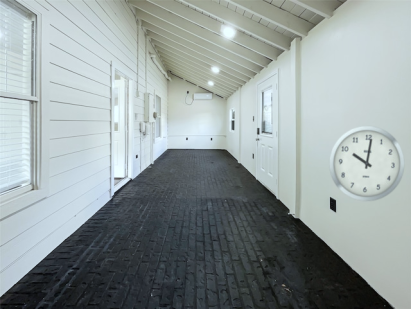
10:01
